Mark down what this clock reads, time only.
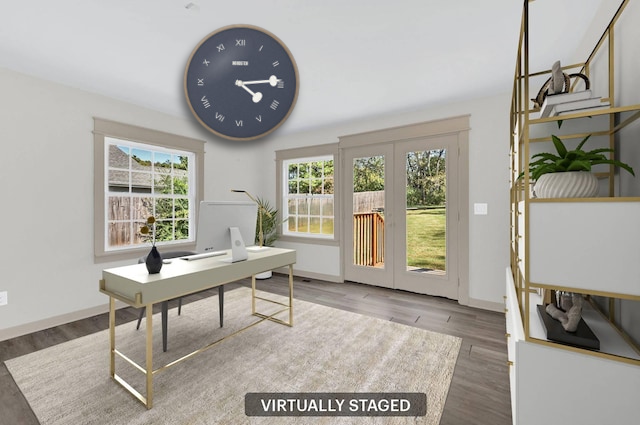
4:14
